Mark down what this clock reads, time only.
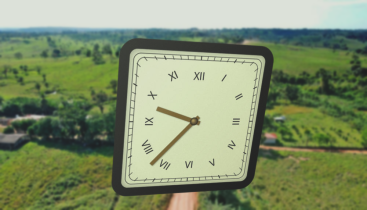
9:37
